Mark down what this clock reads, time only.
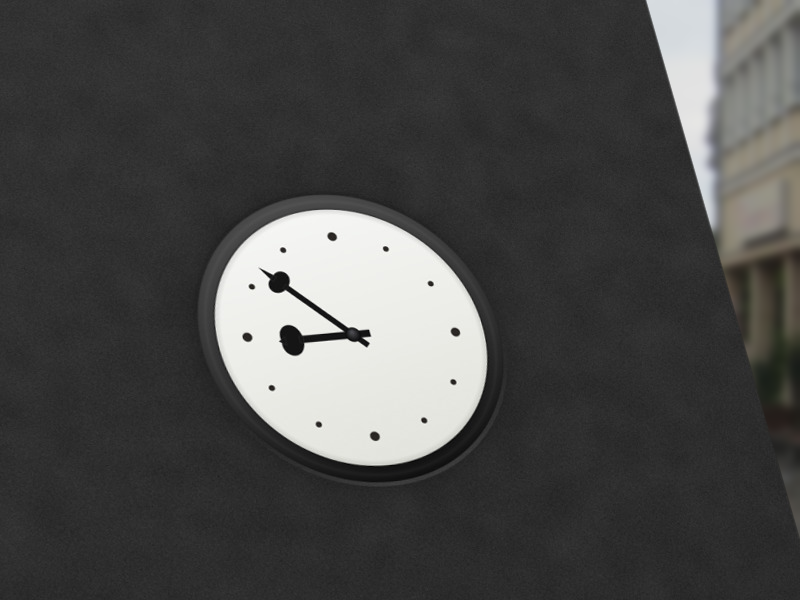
8:52
